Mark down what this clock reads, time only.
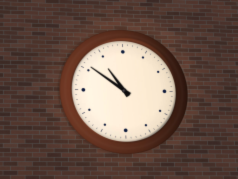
10:51
